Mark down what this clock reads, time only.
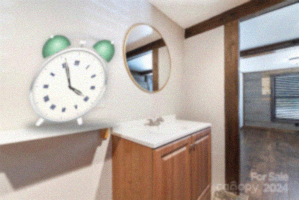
3:56
